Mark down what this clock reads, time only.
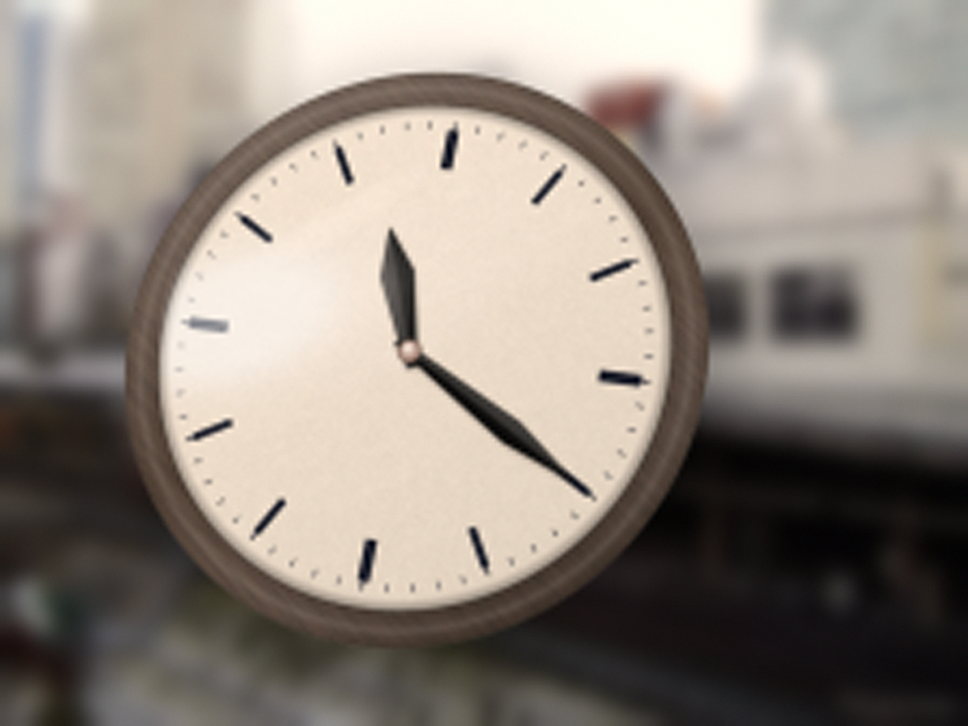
11:20
